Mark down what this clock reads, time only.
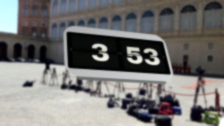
3:53
